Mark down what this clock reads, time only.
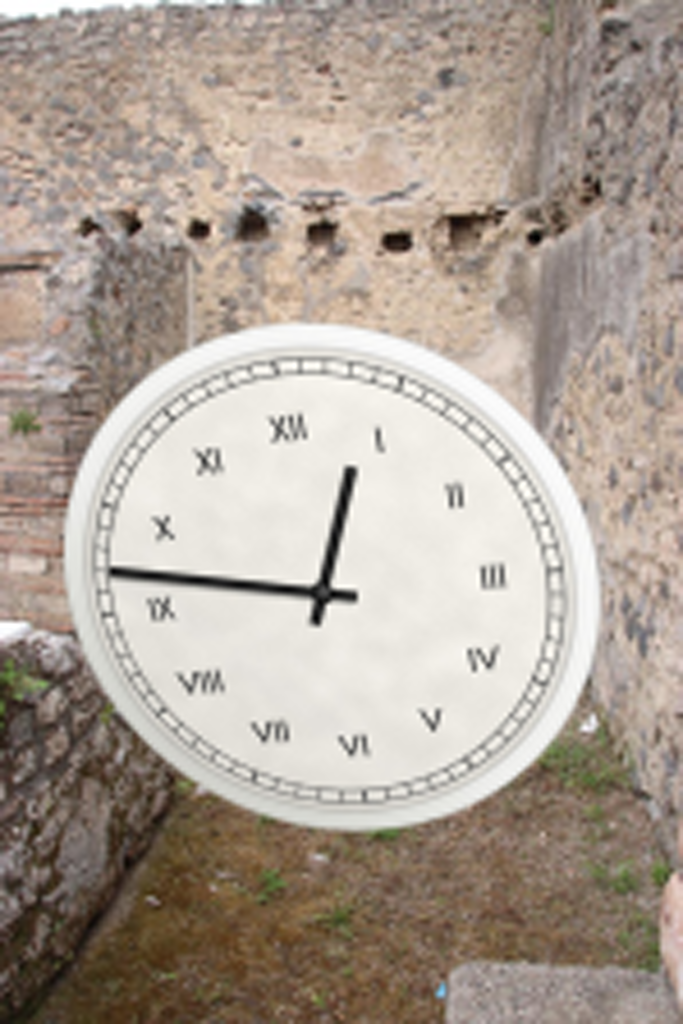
12:47
